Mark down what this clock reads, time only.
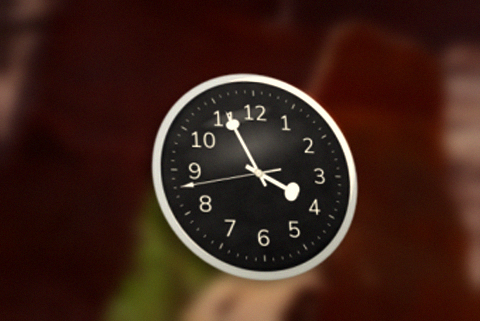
3:55:43
